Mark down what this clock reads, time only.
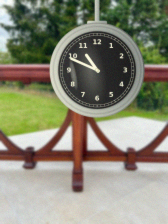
10:49
